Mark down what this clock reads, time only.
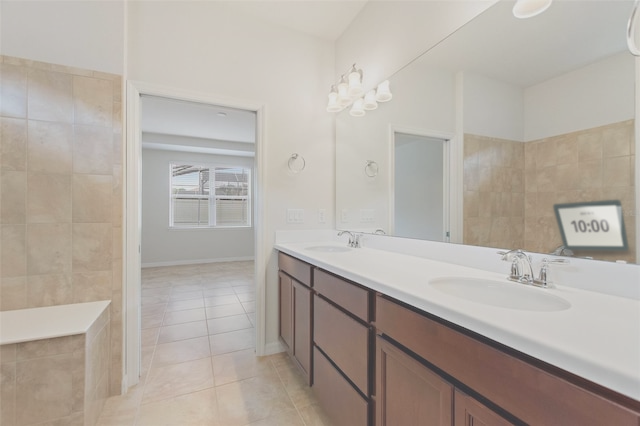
10:00
